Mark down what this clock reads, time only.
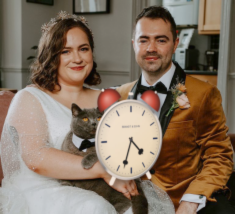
4:33
